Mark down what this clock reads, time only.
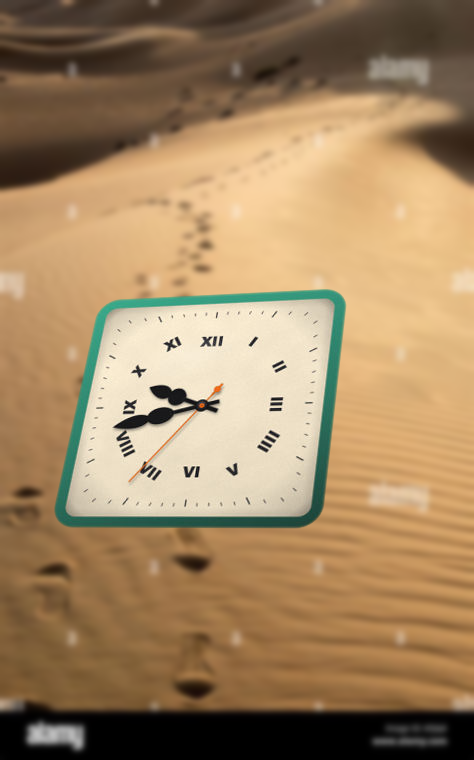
9:42:36
